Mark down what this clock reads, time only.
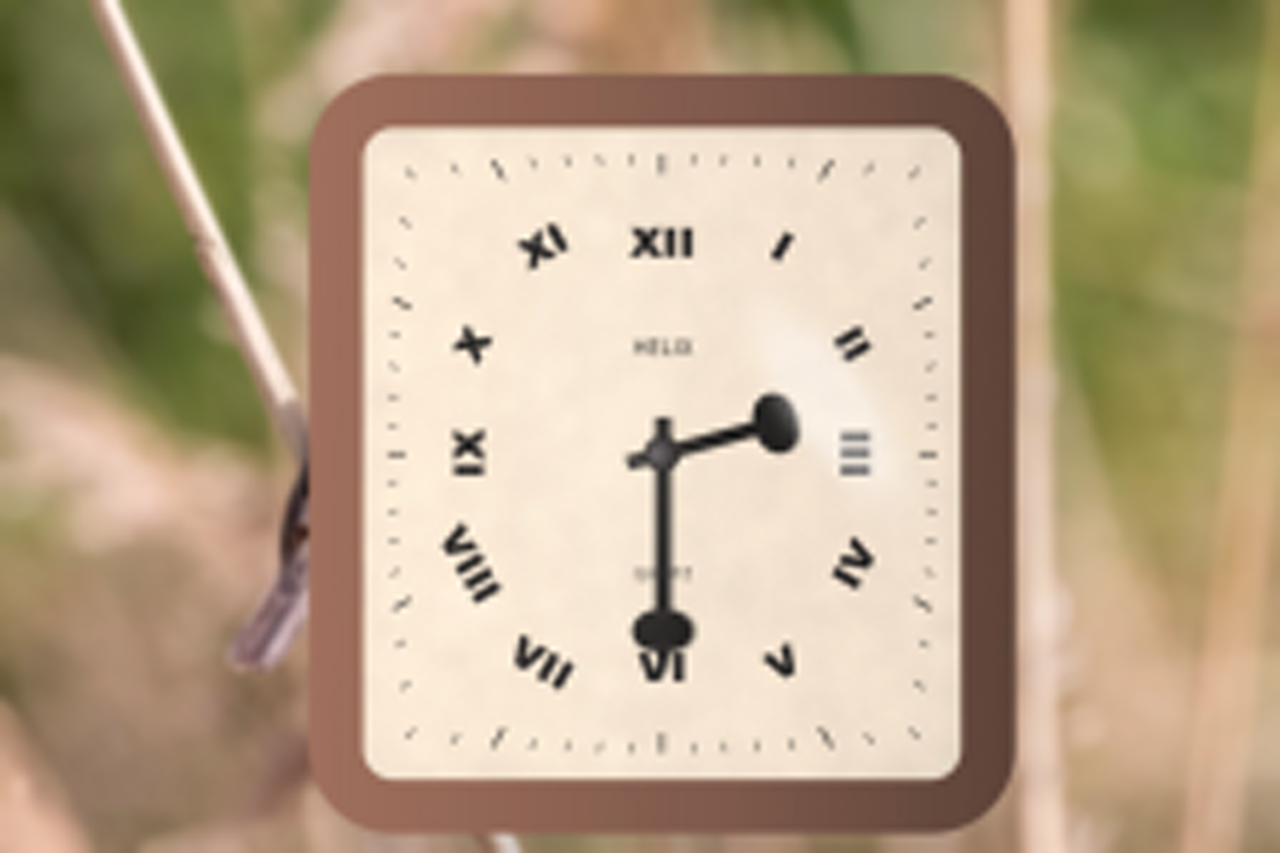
2:30
